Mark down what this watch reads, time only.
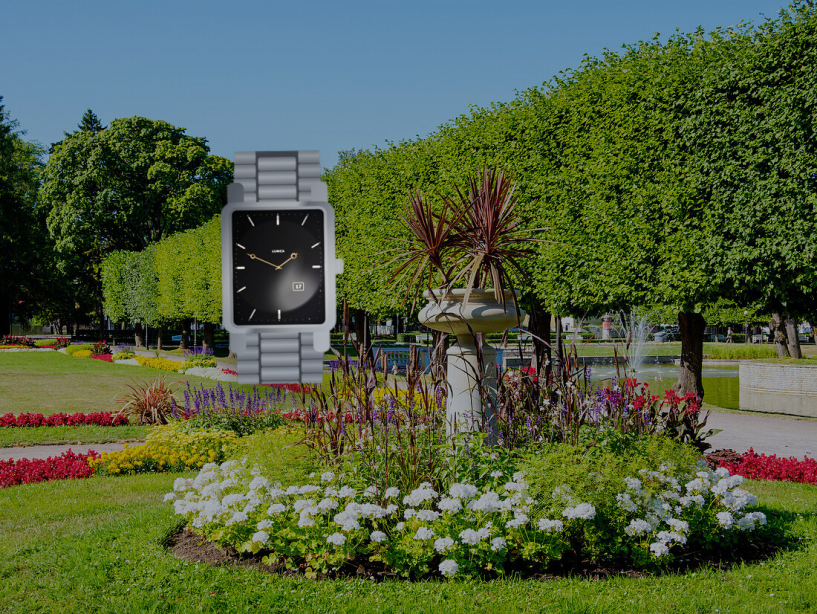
1:49
